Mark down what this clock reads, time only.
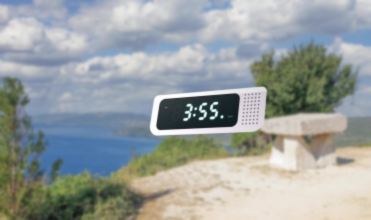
3:55
